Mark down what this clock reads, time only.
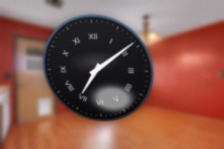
7:09
